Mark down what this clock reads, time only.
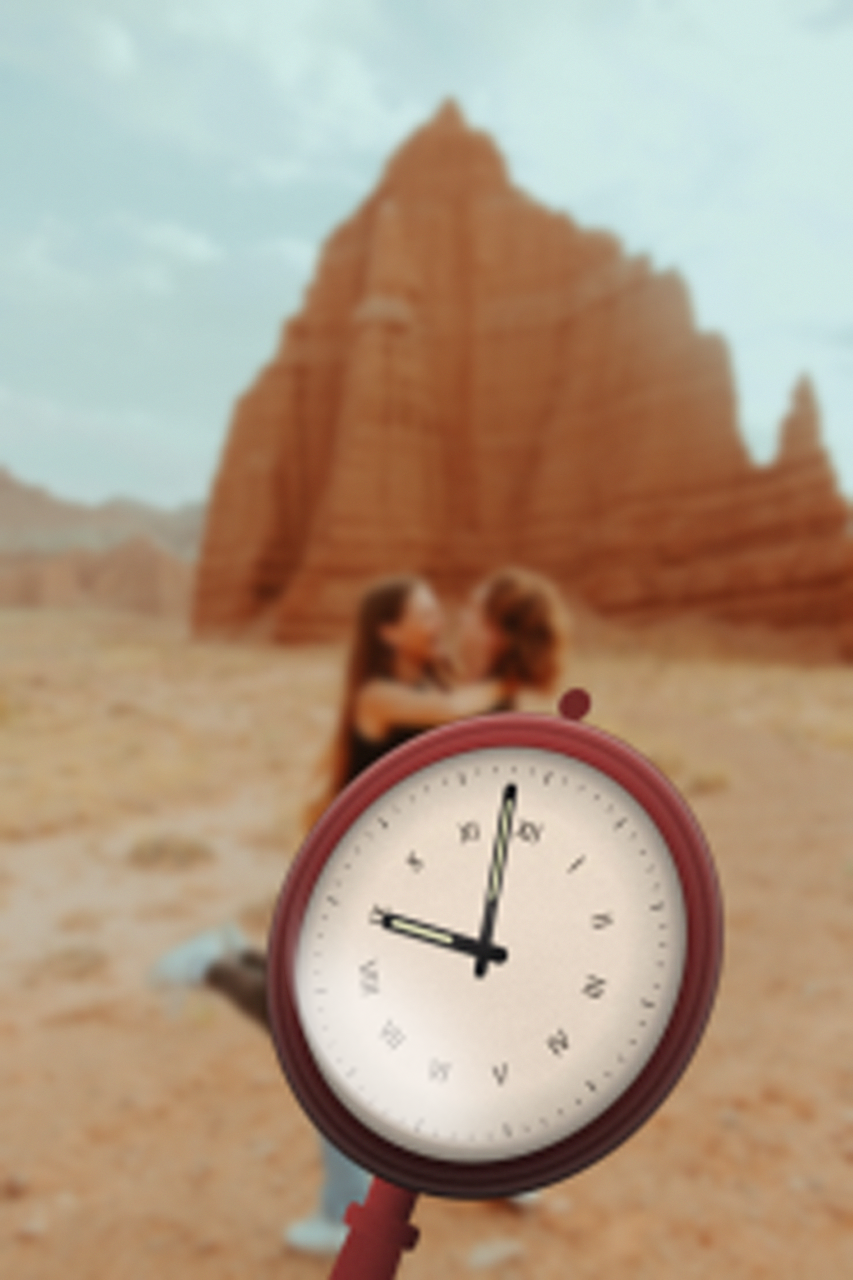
8:58
